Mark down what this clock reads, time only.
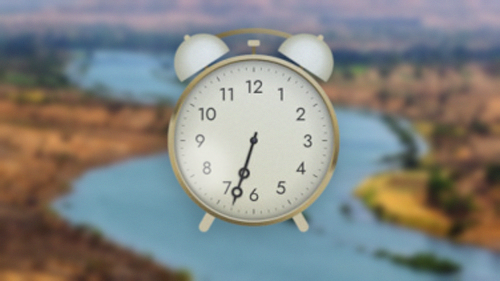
6:33
